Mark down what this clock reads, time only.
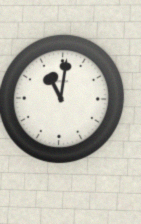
11:01
